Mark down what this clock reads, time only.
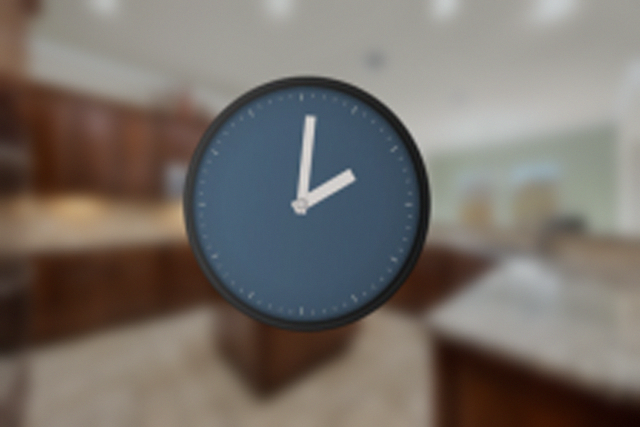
2:01
